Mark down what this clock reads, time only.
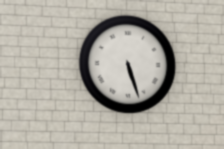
5:27
